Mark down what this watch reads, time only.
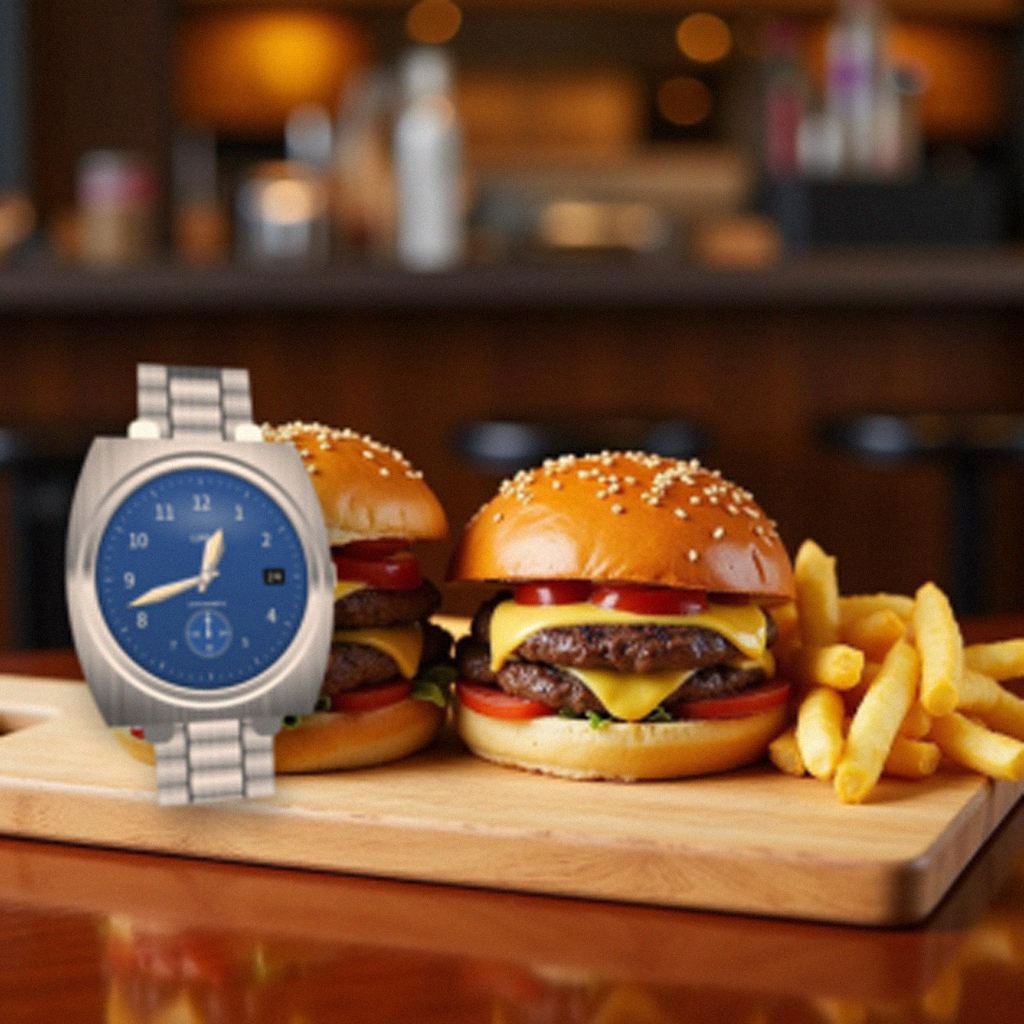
12:42
